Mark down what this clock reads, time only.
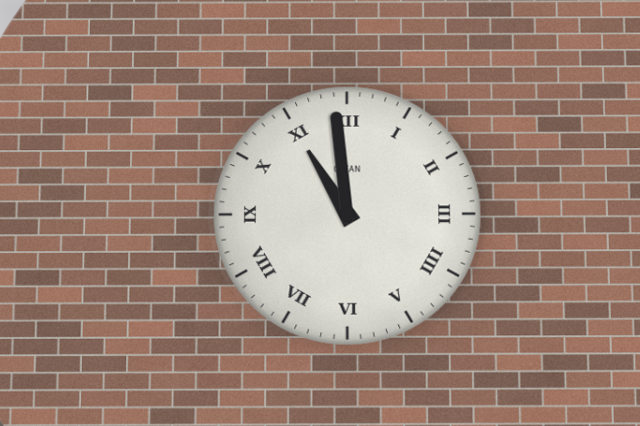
10:59
